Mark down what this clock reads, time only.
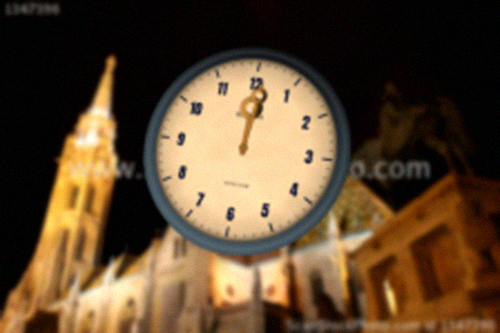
12:01
